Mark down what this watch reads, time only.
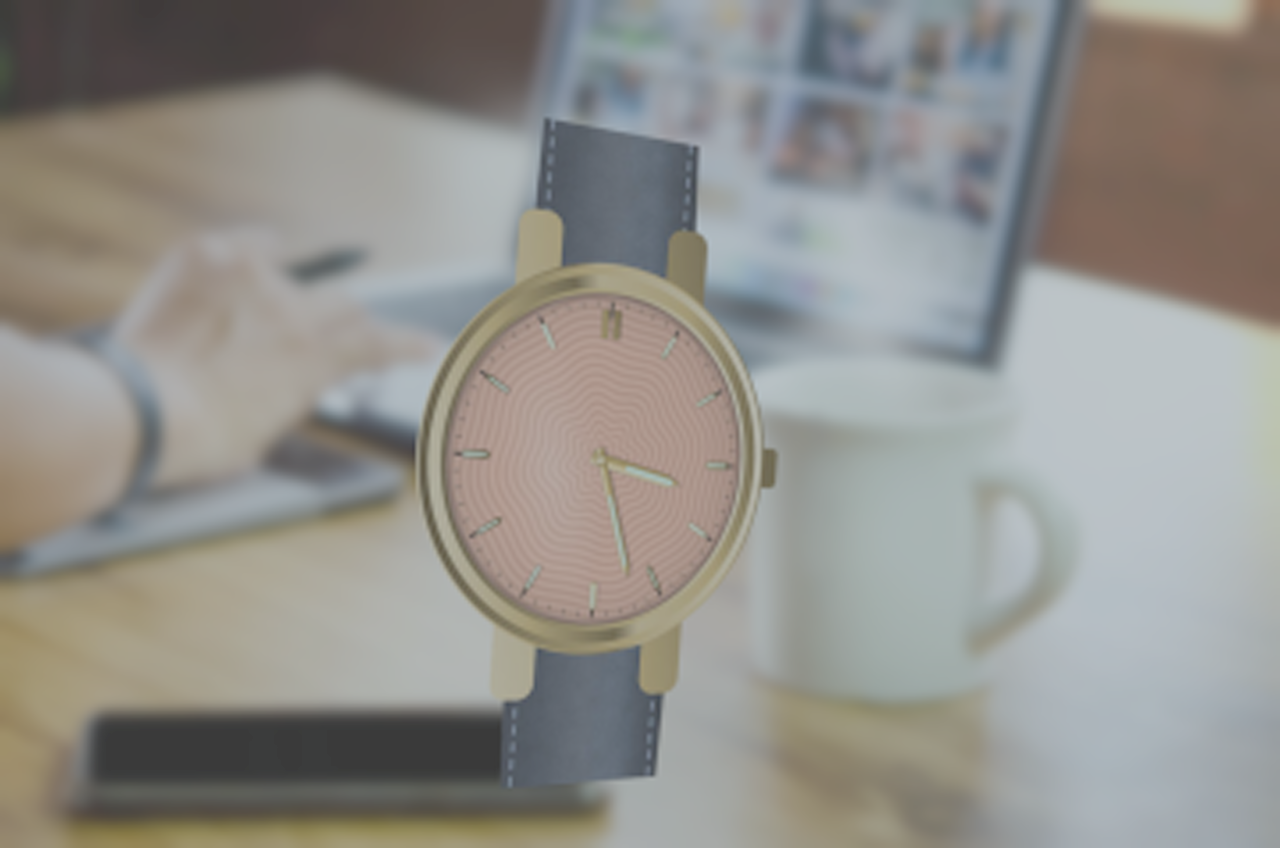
3:27
